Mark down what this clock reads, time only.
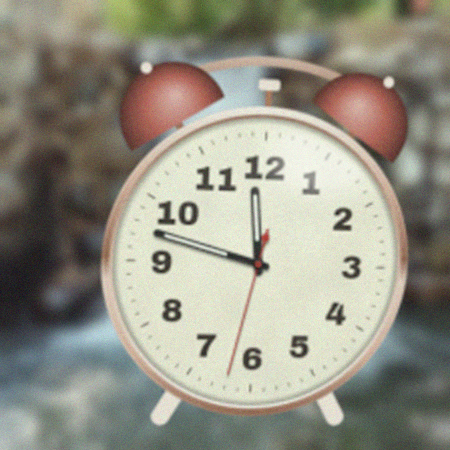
11:47:32
